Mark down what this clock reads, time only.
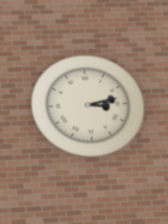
3:13
